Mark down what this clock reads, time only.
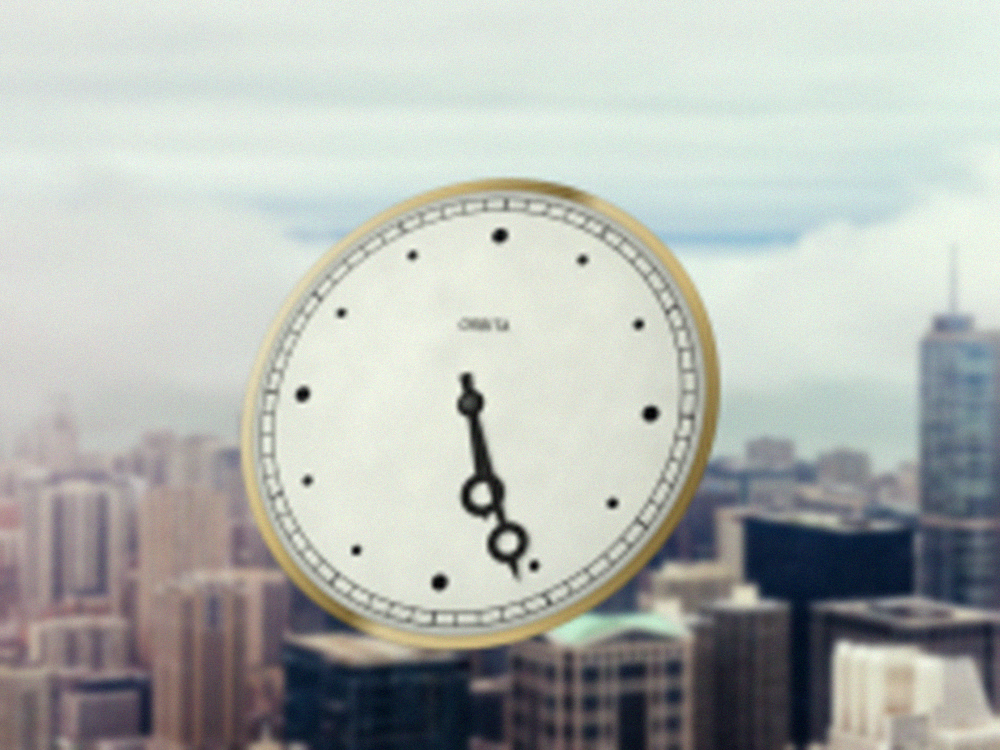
5:26
